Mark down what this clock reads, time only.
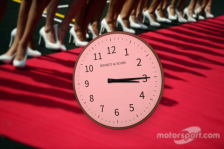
3:15
